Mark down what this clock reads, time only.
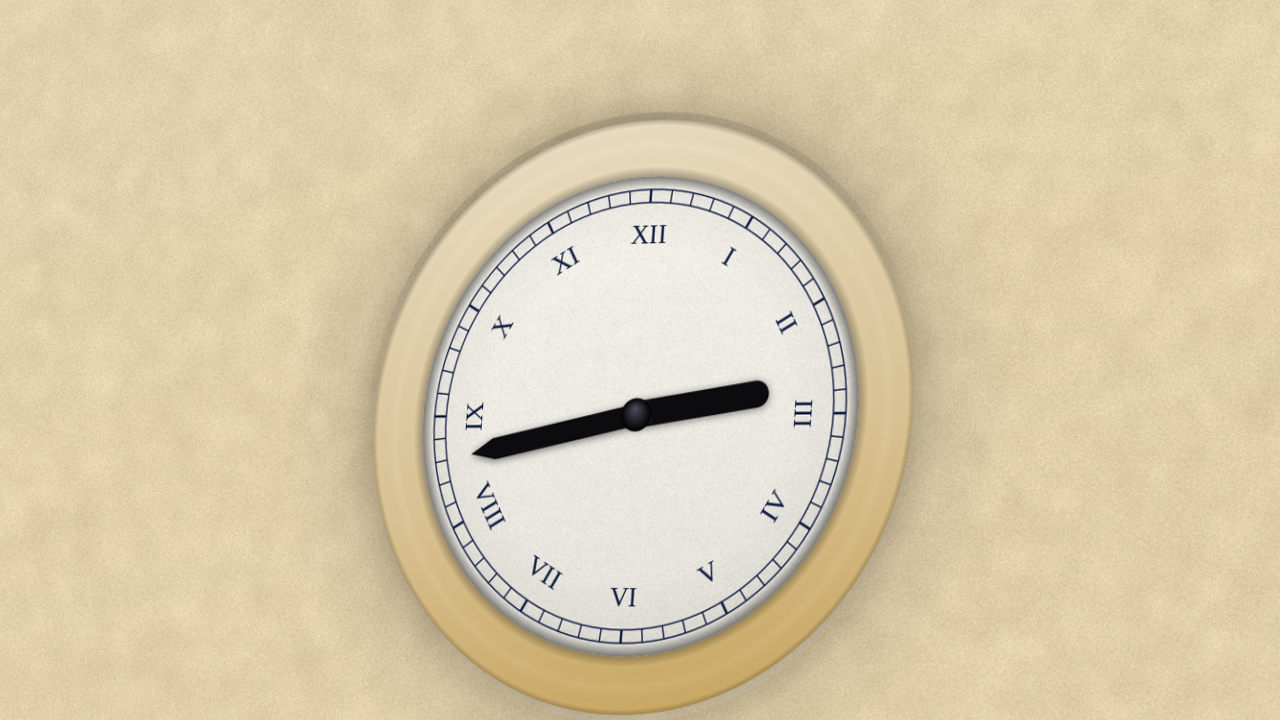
2:43
